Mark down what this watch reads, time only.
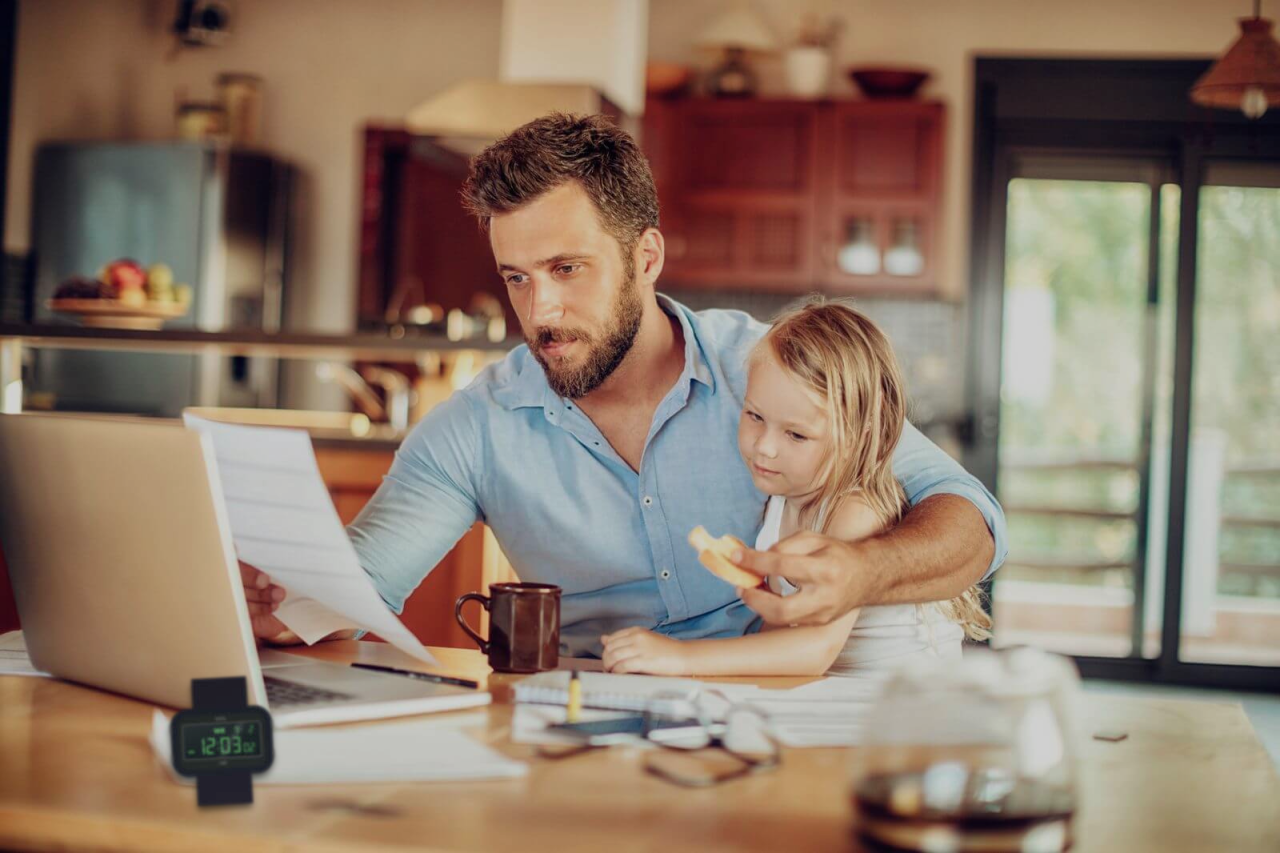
12:03
